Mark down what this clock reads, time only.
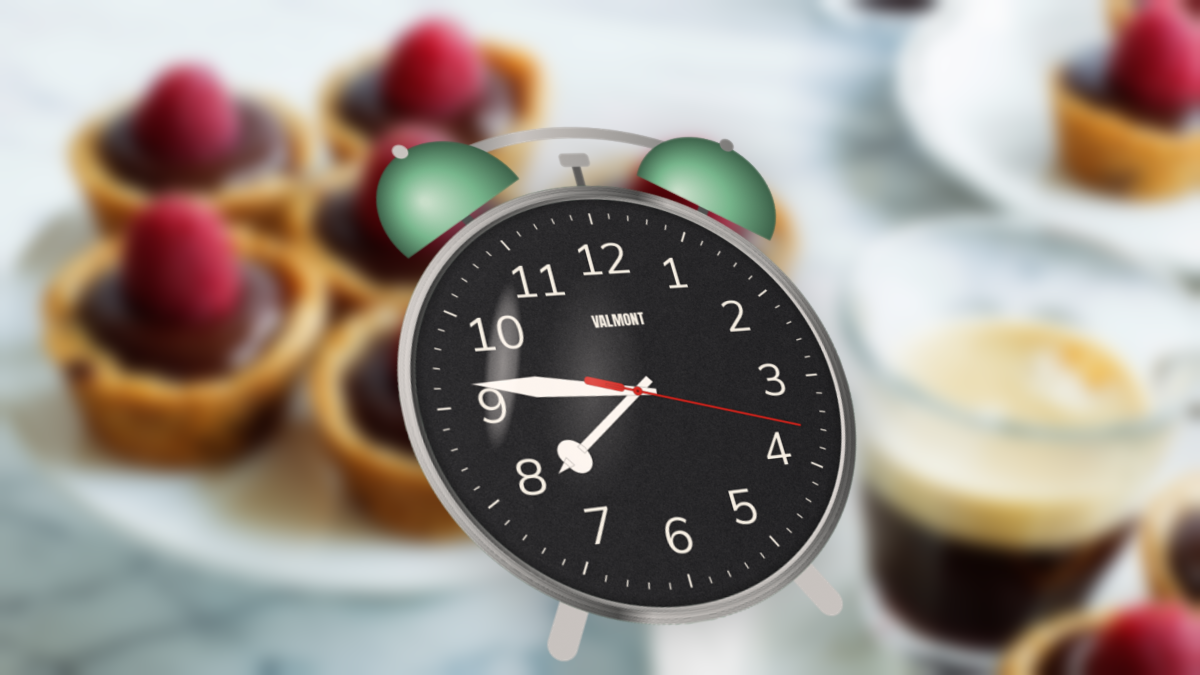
7:46:18
